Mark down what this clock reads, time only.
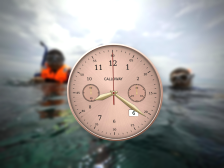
8:21
